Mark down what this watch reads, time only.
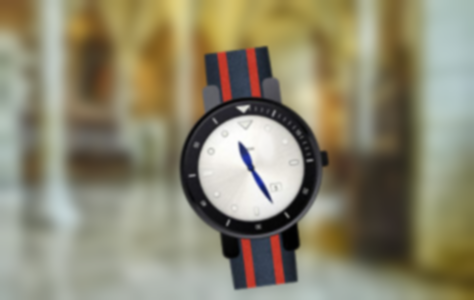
11:26
